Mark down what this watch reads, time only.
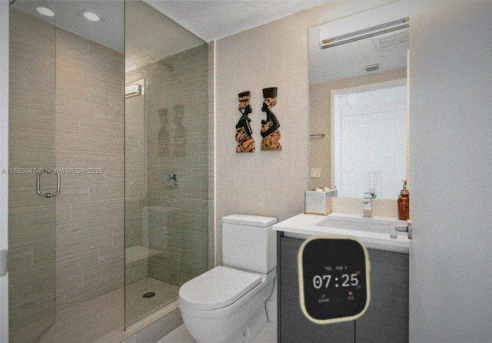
7:25
